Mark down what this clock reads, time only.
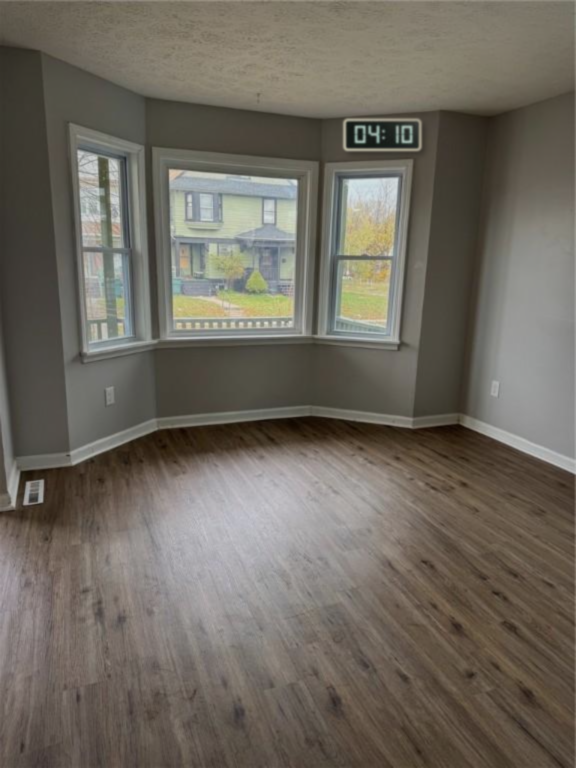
4:10
